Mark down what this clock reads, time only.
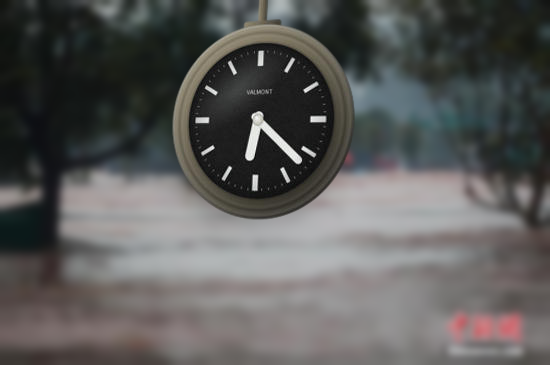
6:22
